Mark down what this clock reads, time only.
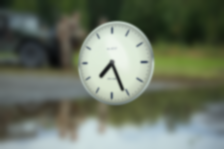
7:26
